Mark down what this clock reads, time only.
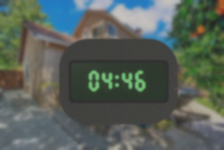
4:46
